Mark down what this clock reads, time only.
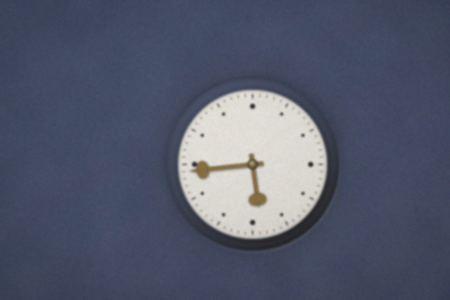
5:44
